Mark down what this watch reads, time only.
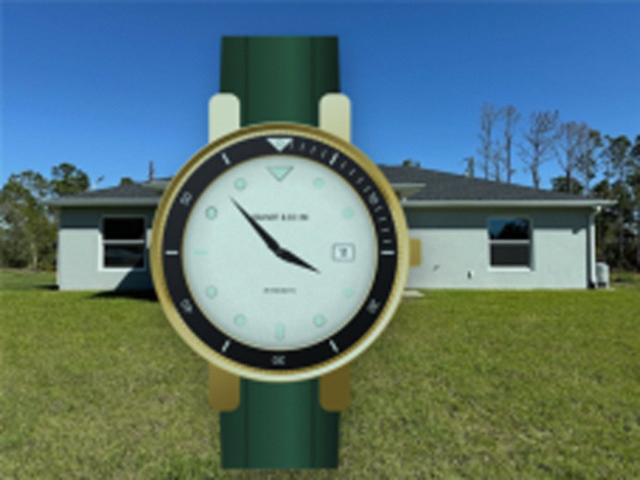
3:53
